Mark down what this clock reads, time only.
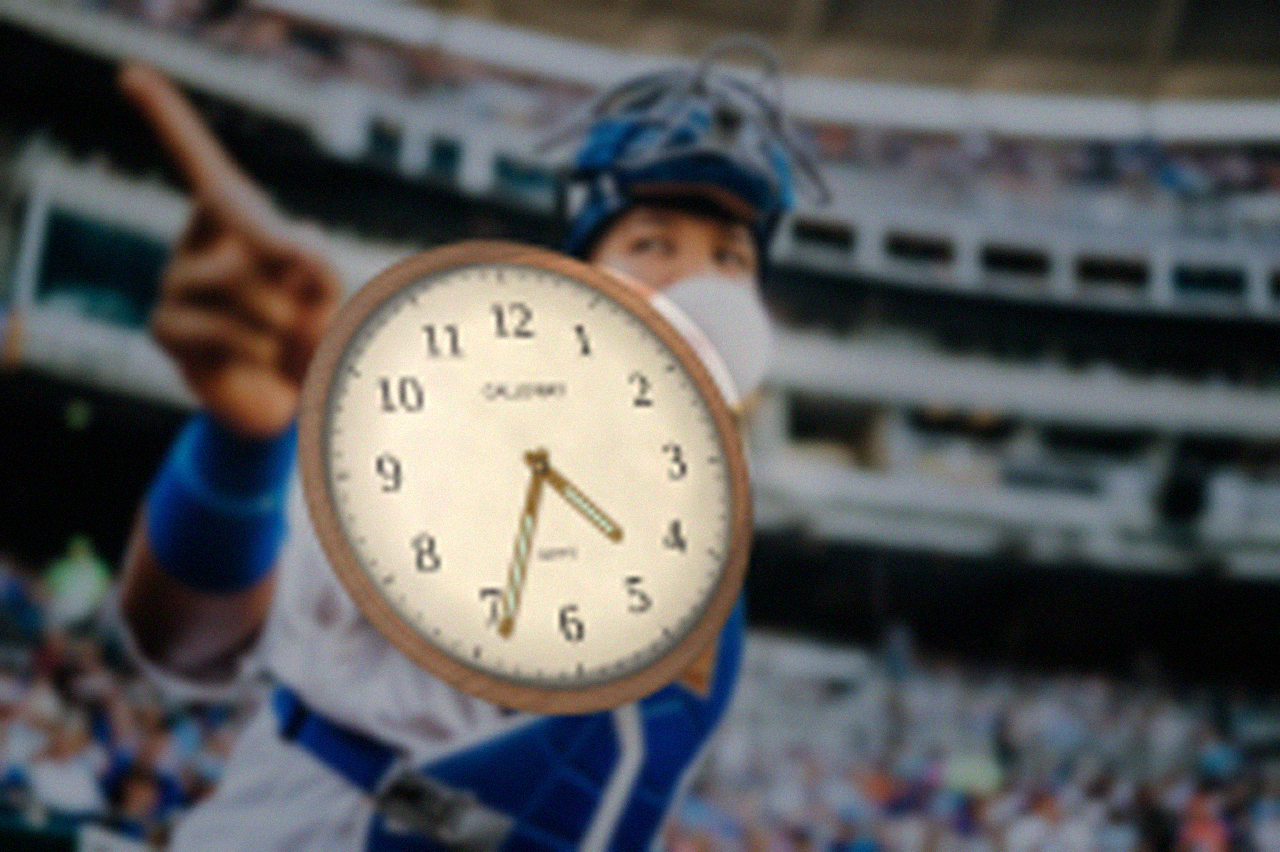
4:34
